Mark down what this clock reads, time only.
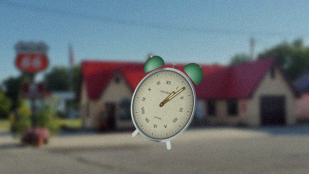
1:07
